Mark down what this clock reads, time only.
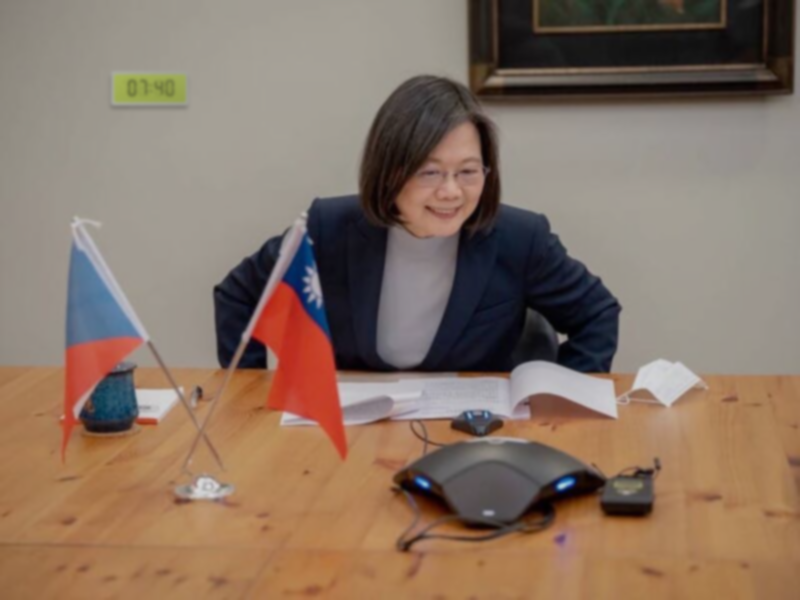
7:40
